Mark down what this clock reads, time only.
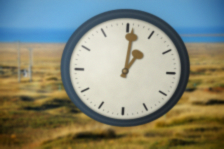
1:01
